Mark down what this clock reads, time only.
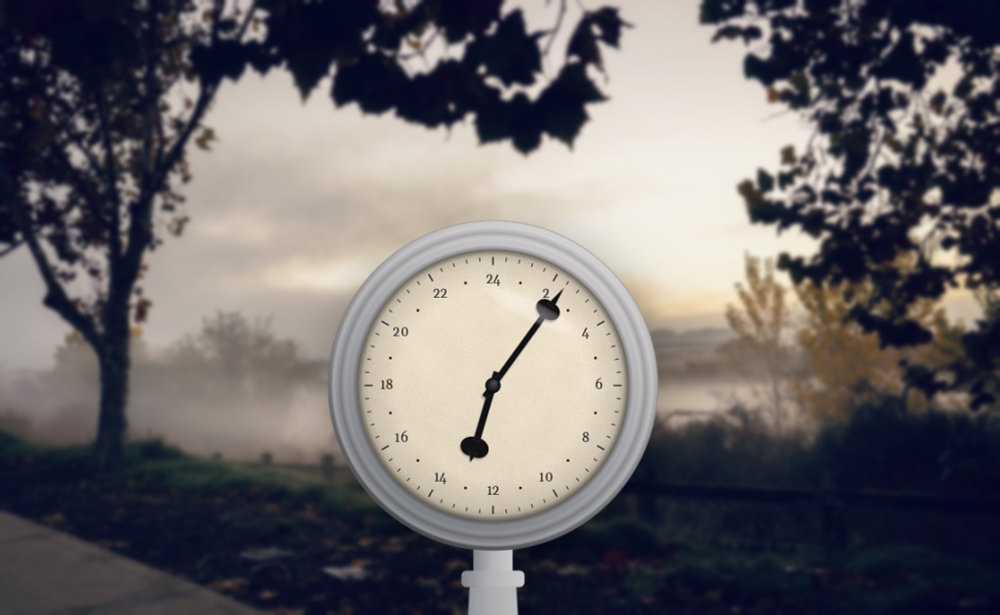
13:06
